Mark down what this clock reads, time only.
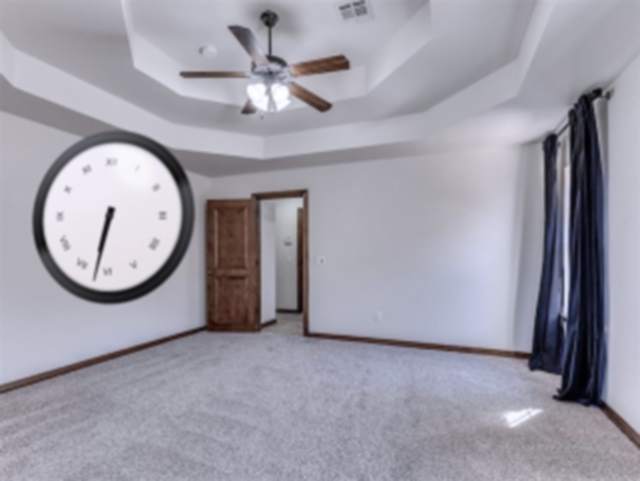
6:32
